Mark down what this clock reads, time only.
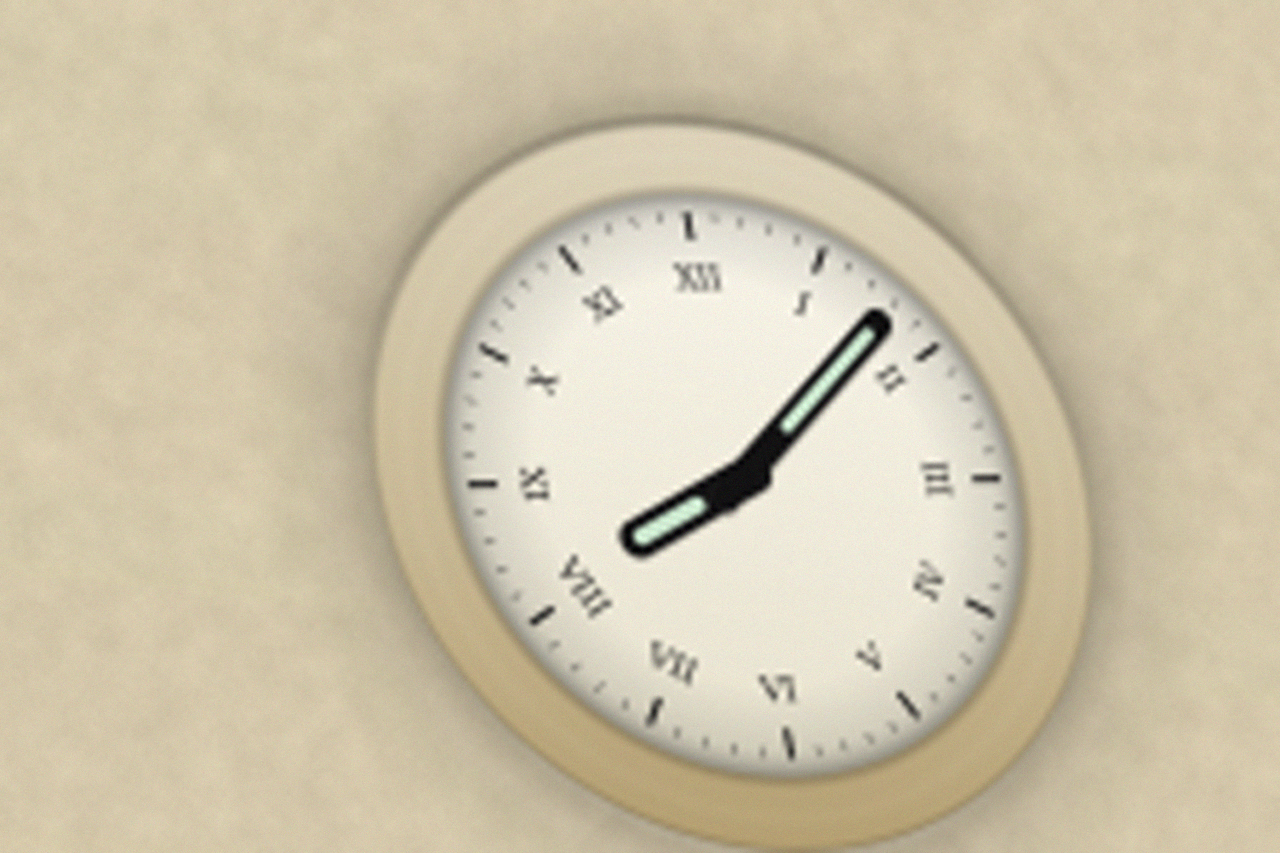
8:08
